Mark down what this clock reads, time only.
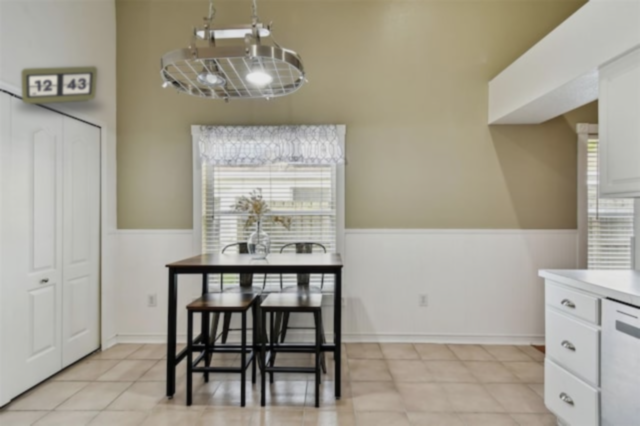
12:43
